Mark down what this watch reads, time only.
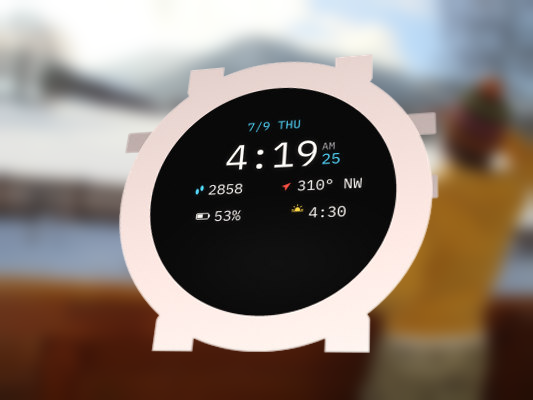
4:19:25
